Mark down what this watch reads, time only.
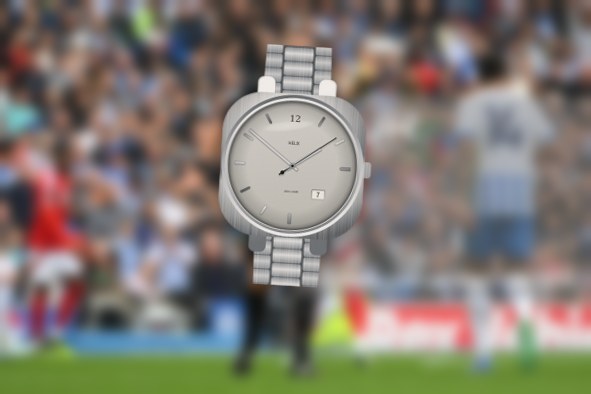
1:51:09
